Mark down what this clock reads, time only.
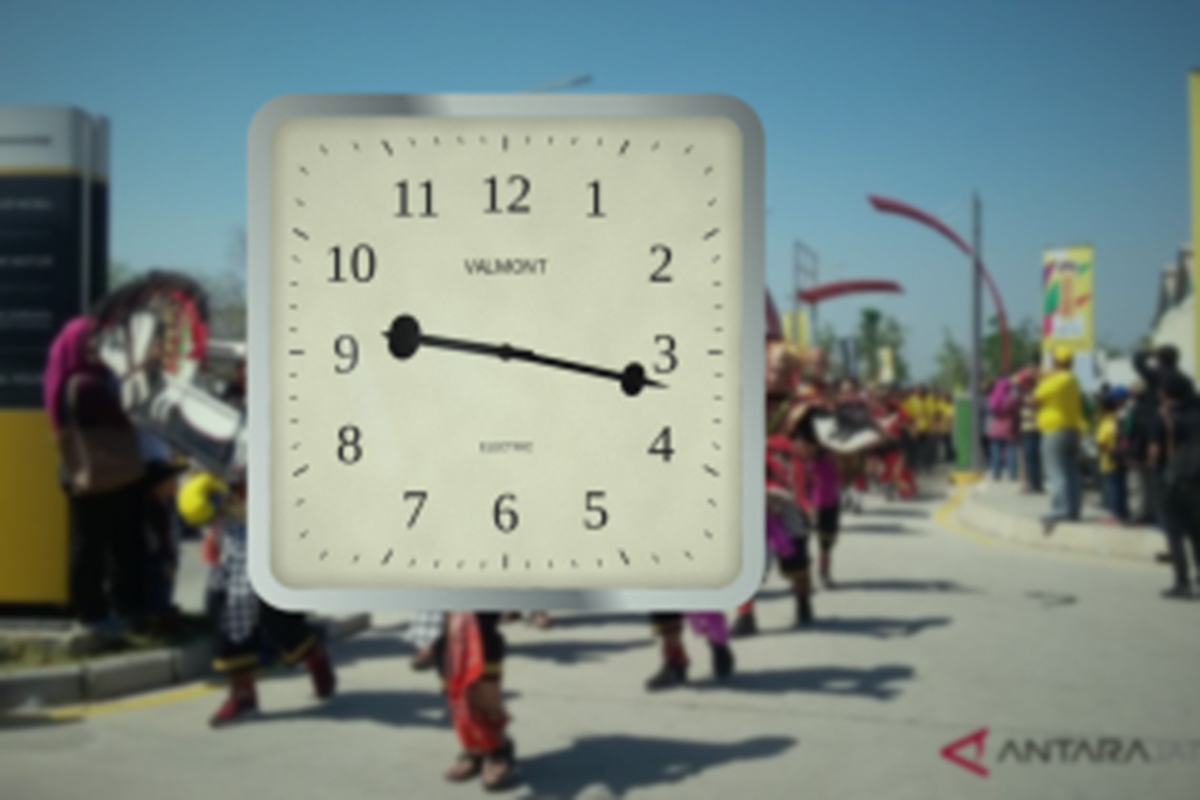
9:17
